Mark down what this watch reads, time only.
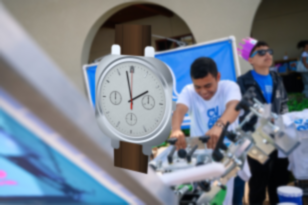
1:58
